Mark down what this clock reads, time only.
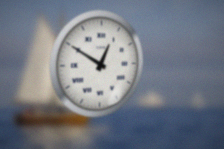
12:50
